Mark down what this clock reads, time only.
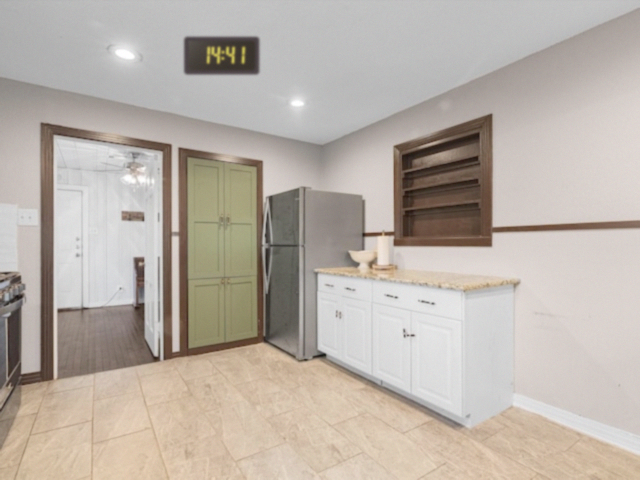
14:41
